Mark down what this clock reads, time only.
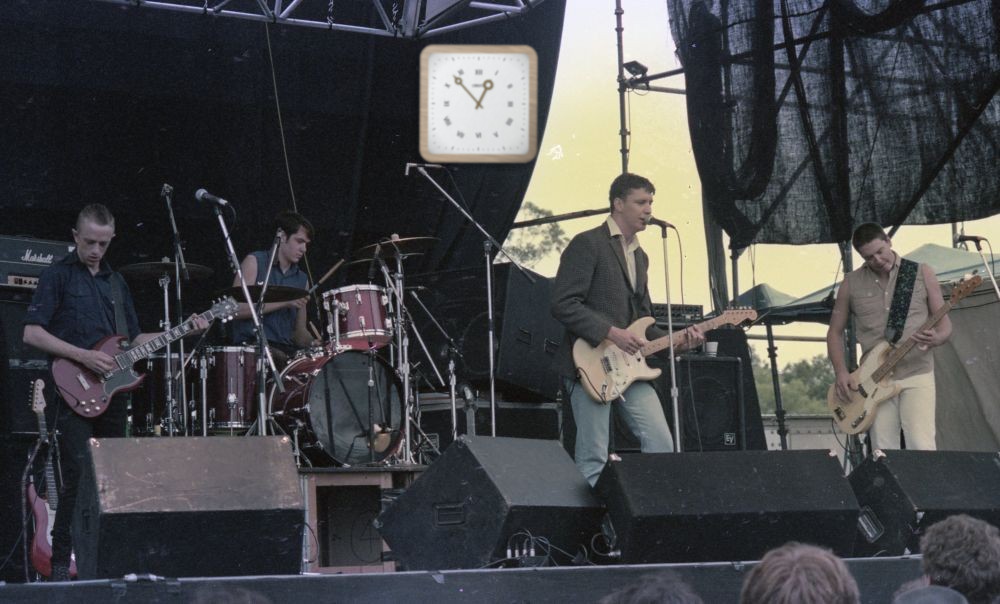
12:53
